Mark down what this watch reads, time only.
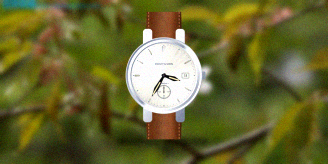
3:35
